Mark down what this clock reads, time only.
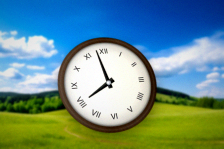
7:58
